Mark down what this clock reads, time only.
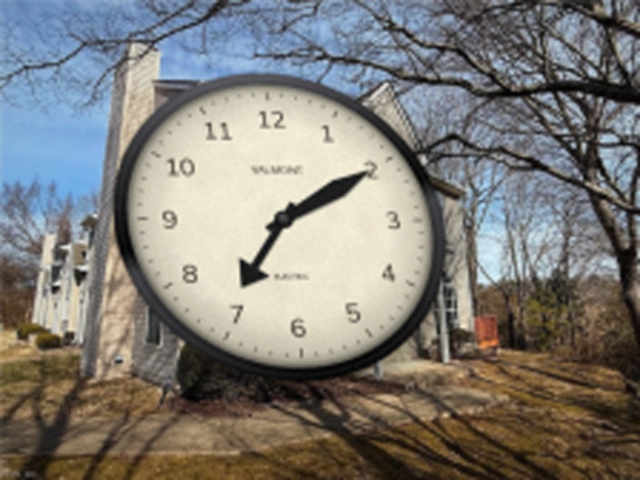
7:10
